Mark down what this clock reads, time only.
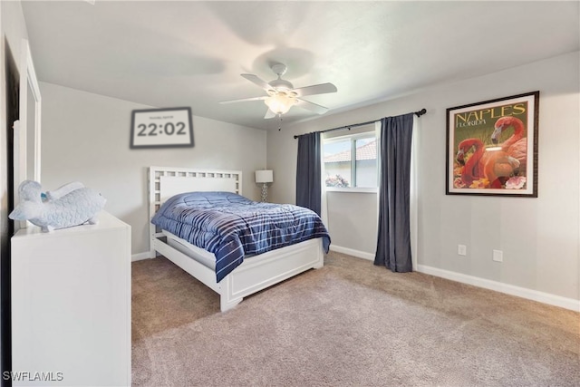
22:02
